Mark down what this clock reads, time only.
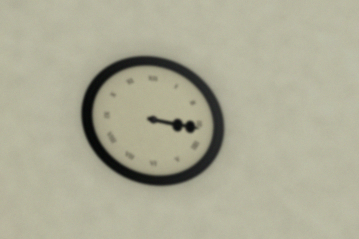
3:16
